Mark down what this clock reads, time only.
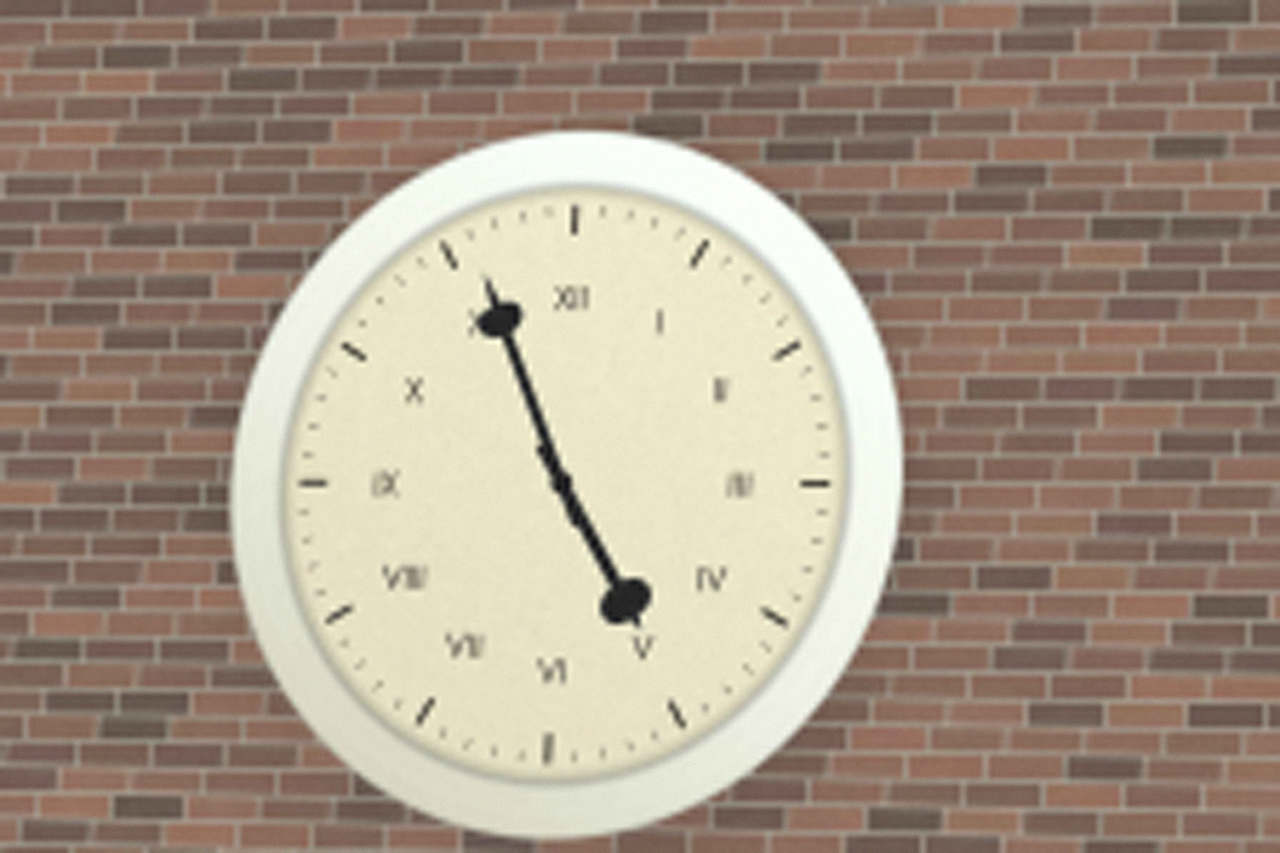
4:56
